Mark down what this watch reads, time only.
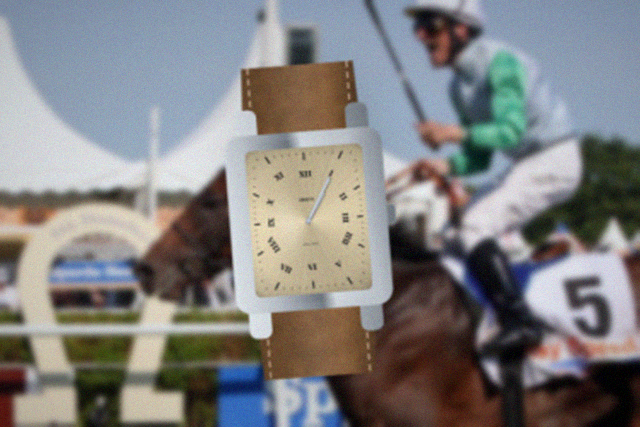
1:05
